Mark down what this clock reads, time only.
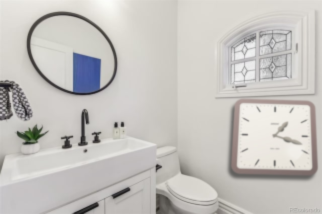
1:18
